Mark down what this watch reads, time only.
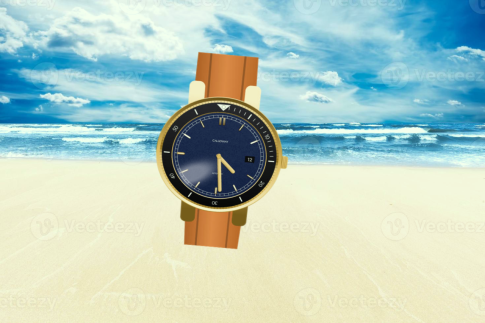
4:29
